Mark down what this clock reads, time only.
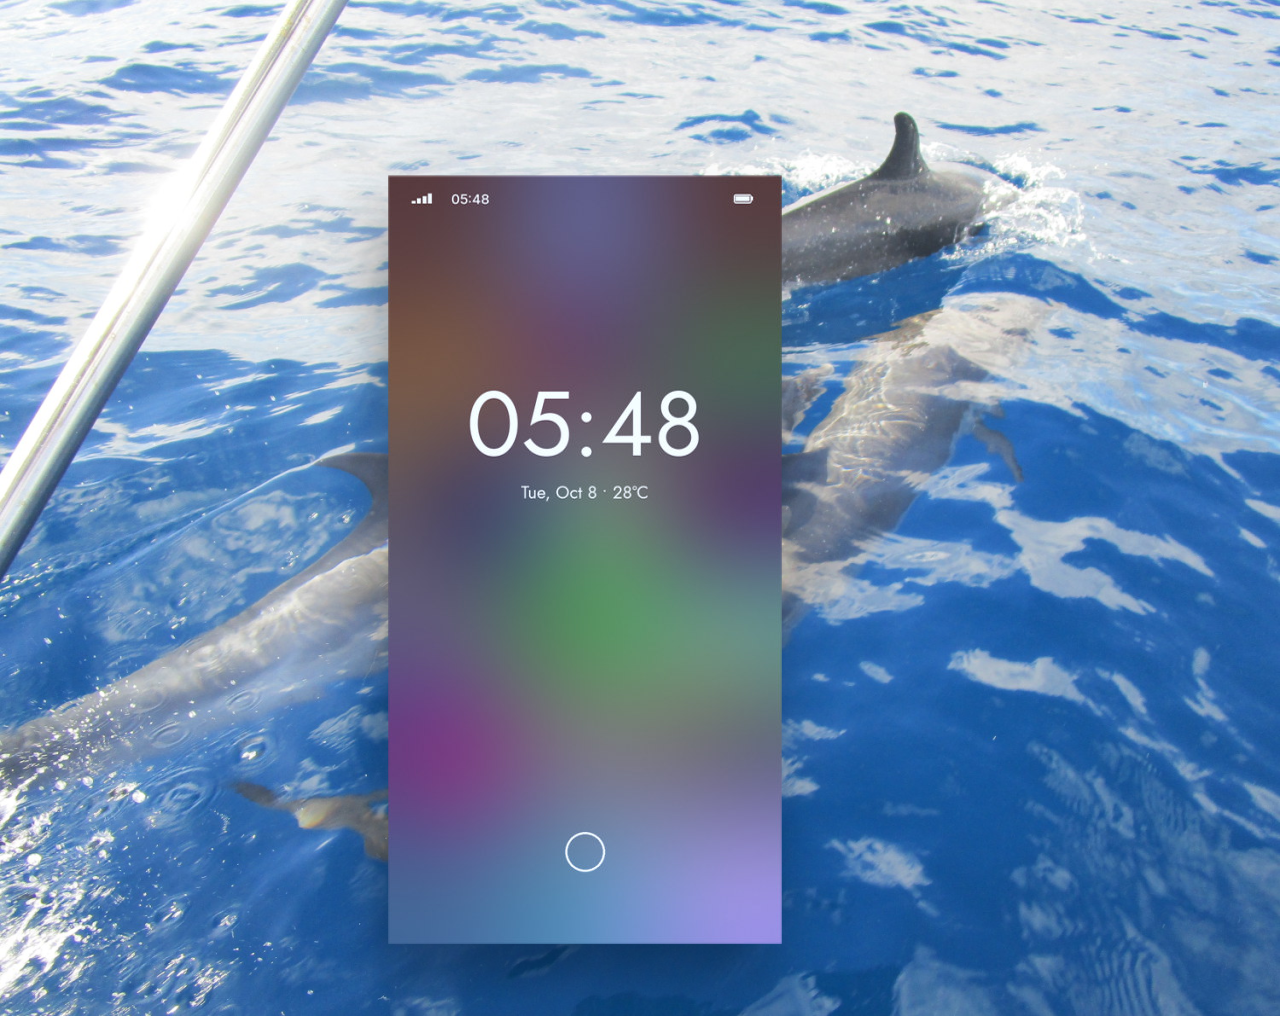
5:48
